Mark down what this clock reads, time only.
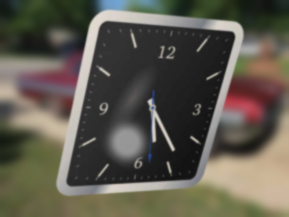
5:23:28
